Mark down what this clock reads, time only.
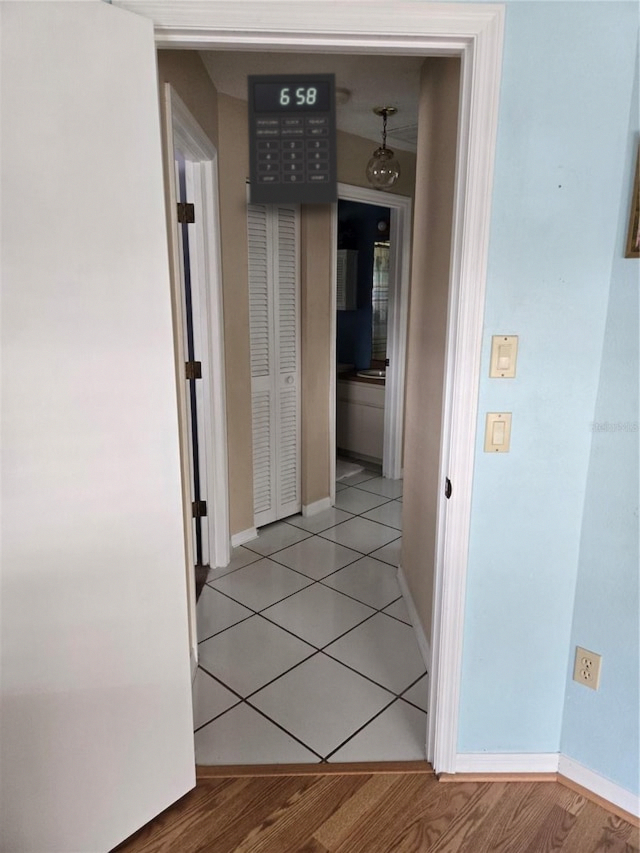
6:58
